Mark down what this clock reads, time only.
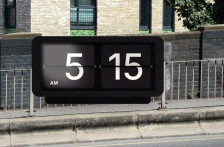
5:15
